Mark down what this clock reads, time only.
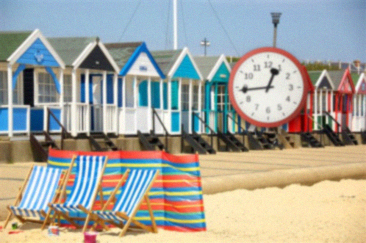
12:44
